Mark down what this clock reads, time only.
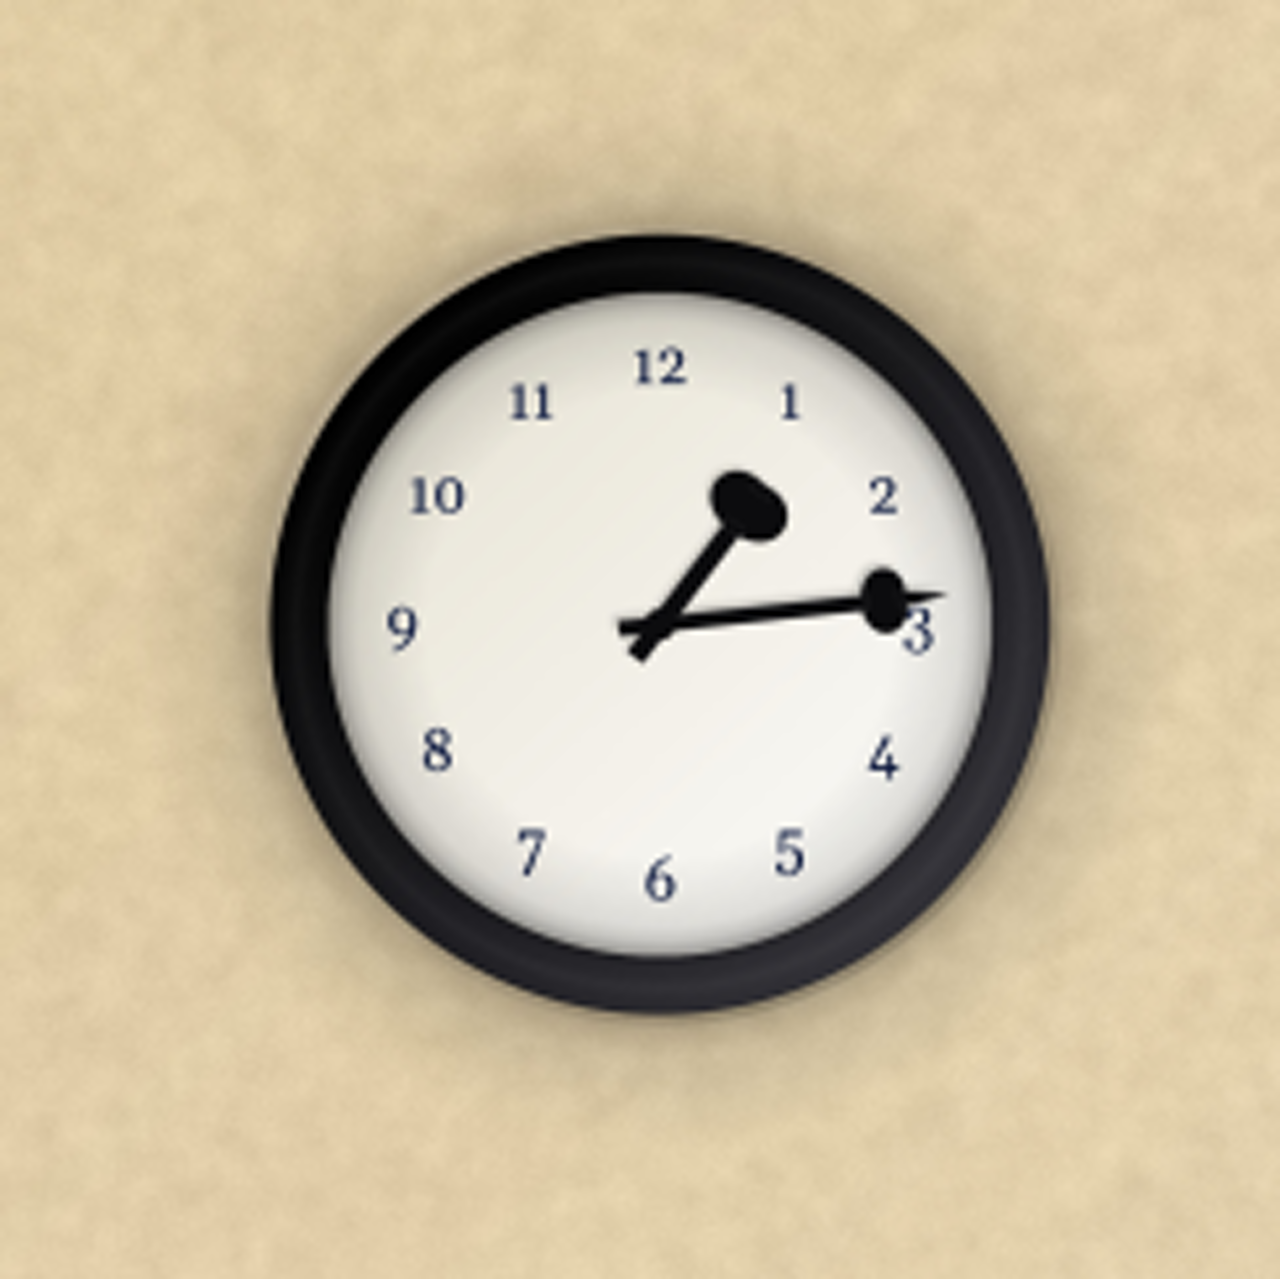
1:14
